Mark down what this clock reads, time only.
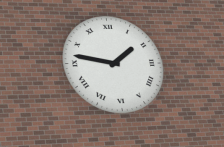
1:47
